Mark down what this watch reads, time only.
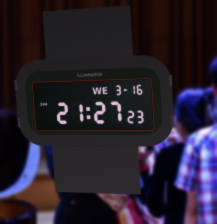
21:27:23
